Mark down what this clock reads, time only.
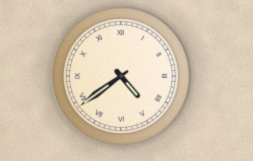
4:39
